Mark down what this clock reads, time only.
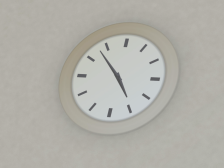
4:53
